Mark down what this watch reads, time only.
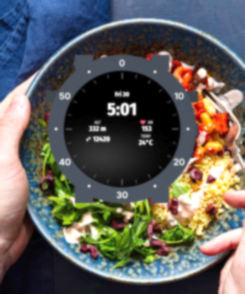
5:01
